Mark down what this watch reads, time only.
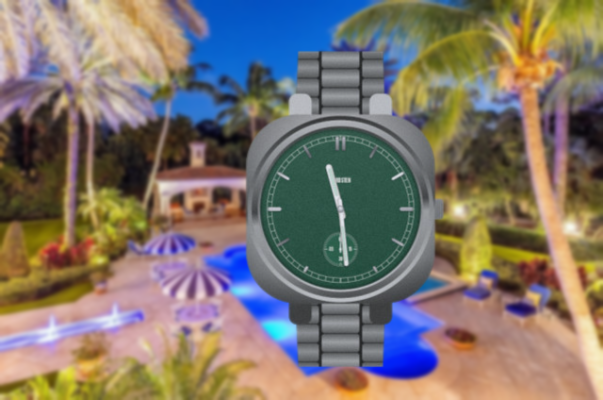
11:29
